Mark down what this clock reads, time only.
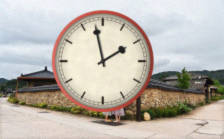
1:58
